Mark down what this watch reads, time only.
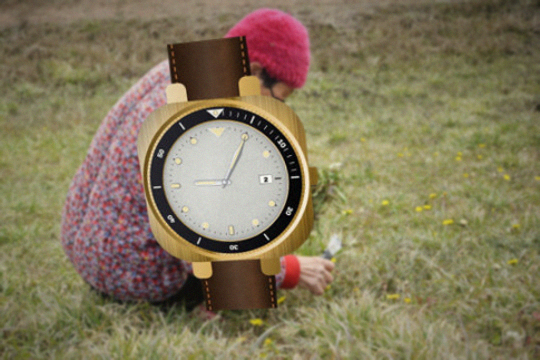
9:05
